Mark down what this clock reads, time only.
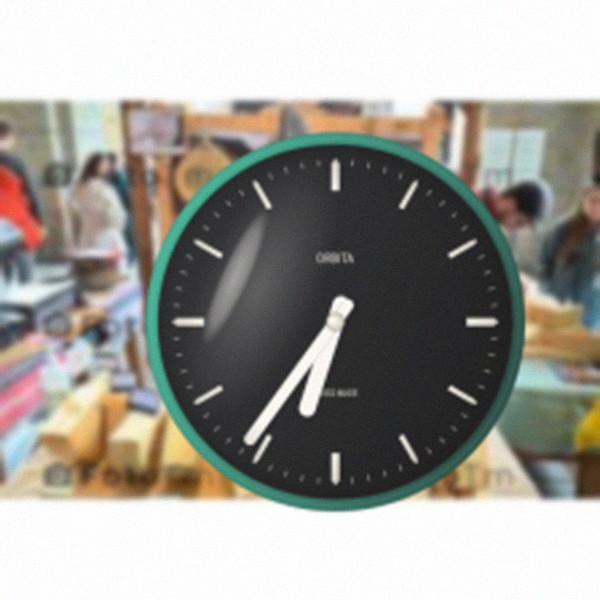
6:36
